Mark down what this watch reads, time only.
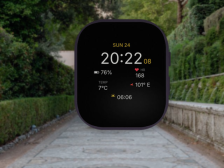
20:22
